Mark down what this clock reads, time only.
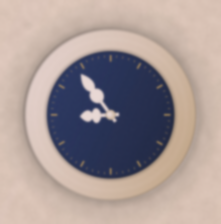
8:54
